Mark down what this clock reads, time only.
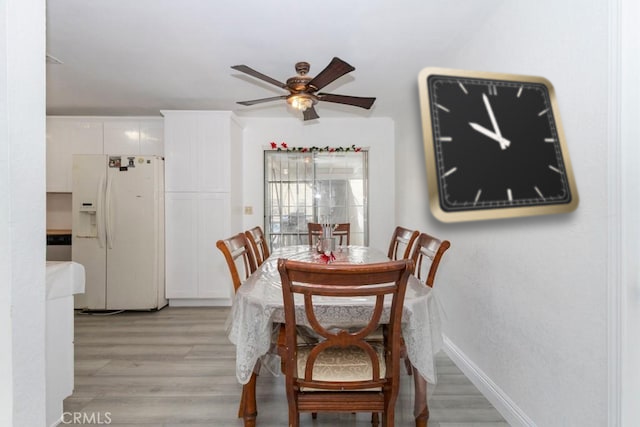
9:58
